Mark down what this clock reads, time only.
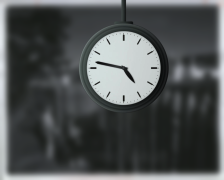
4:47
